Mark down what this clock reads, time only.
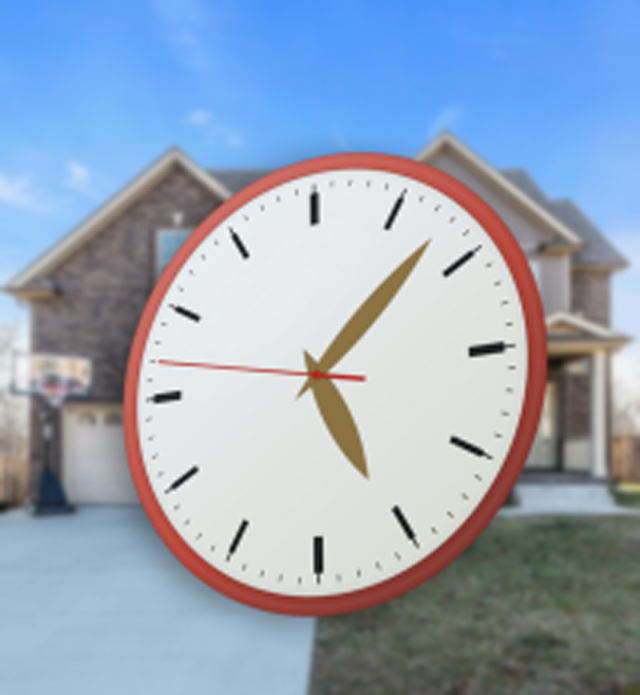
5:07:47
